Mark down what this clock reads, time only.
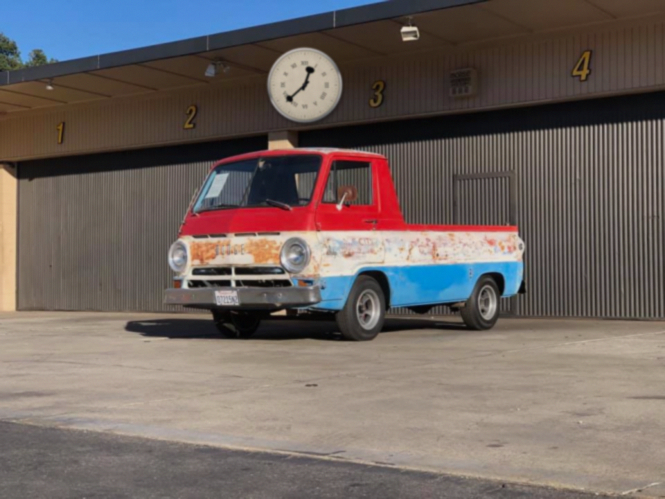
12:38
